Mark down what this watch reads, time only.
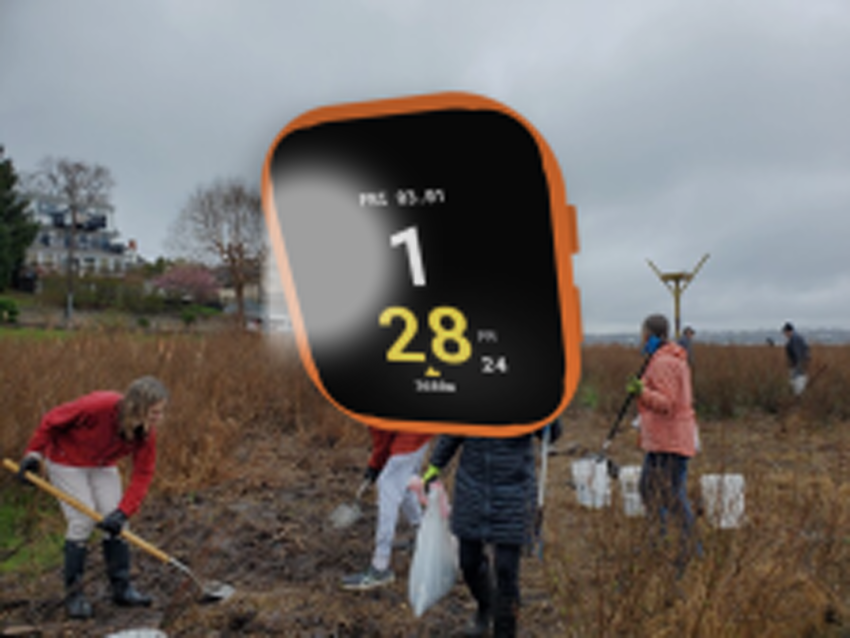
1:28
